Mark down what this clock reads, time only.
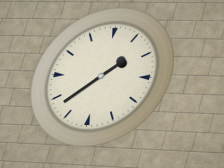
1:38
